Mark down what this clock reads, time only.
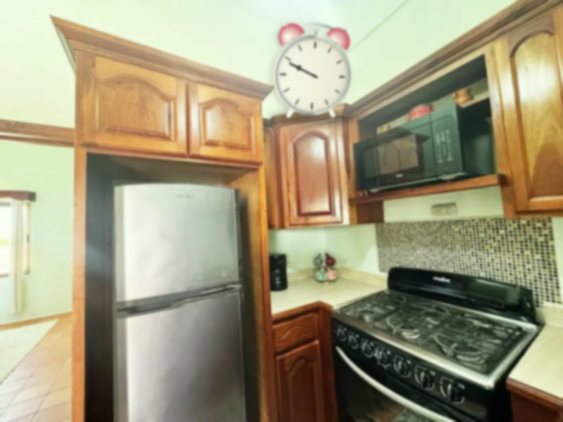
9:49
